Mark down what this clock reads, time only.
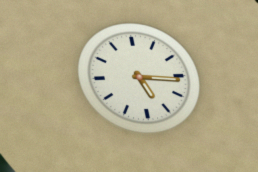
5:16
